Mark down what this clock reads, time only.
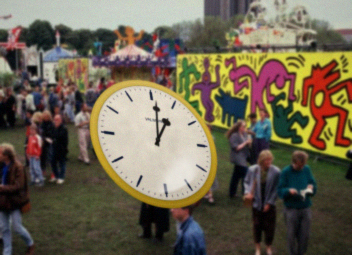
1:01
